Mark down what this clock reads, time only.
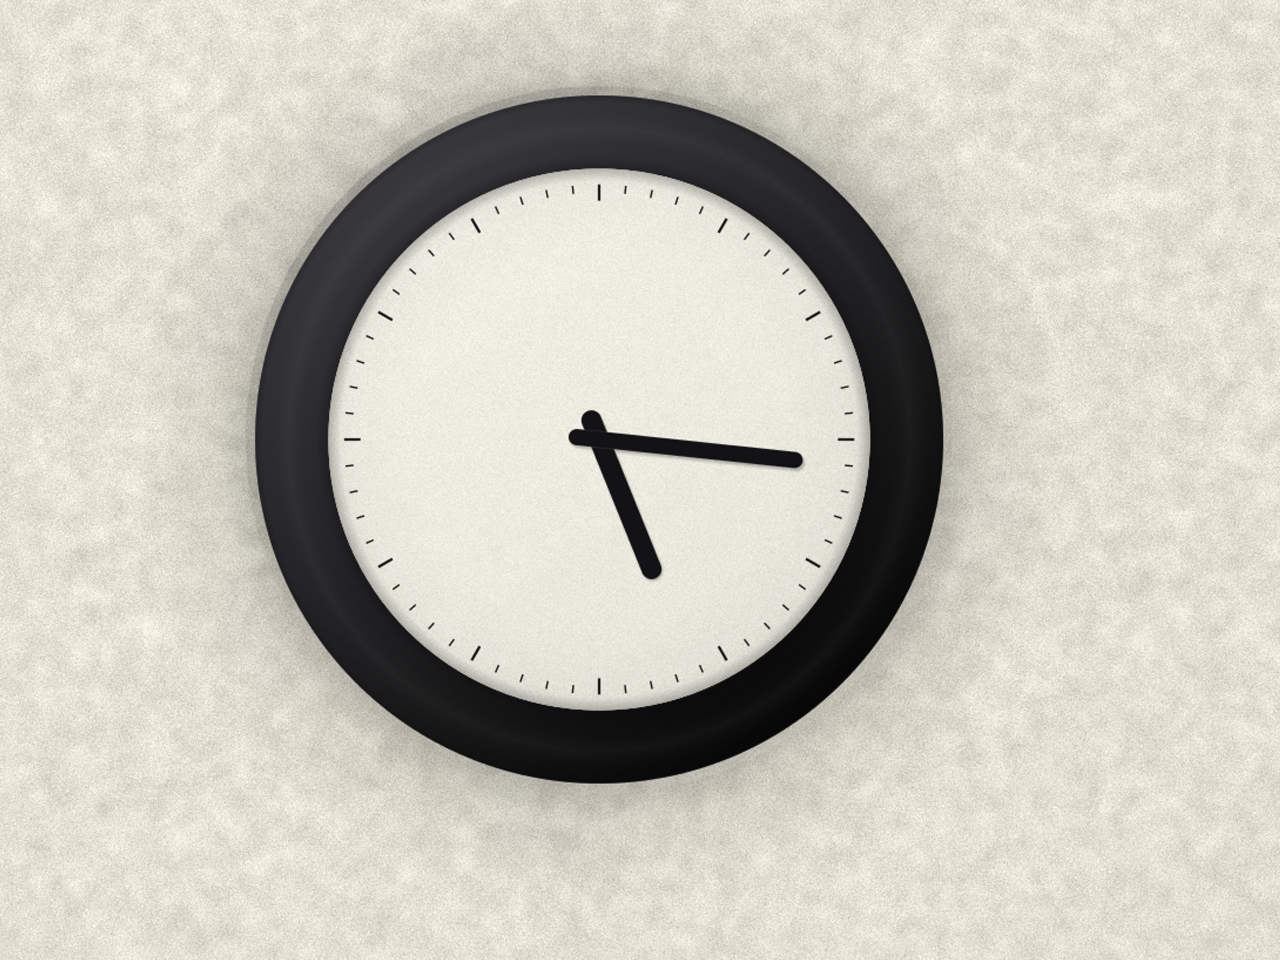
5:16
